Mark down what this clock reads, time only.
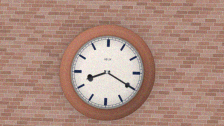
8:20
